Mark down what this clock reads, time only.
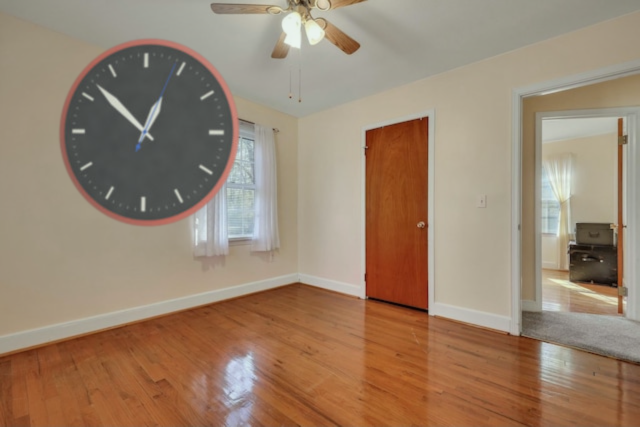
12:52:04
